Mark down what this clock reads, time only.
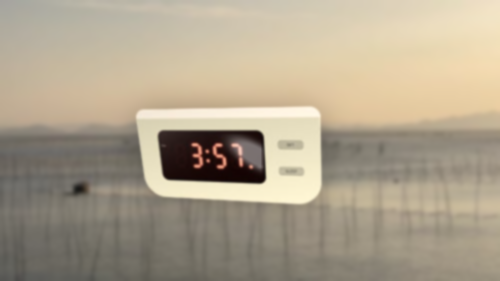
3:57
